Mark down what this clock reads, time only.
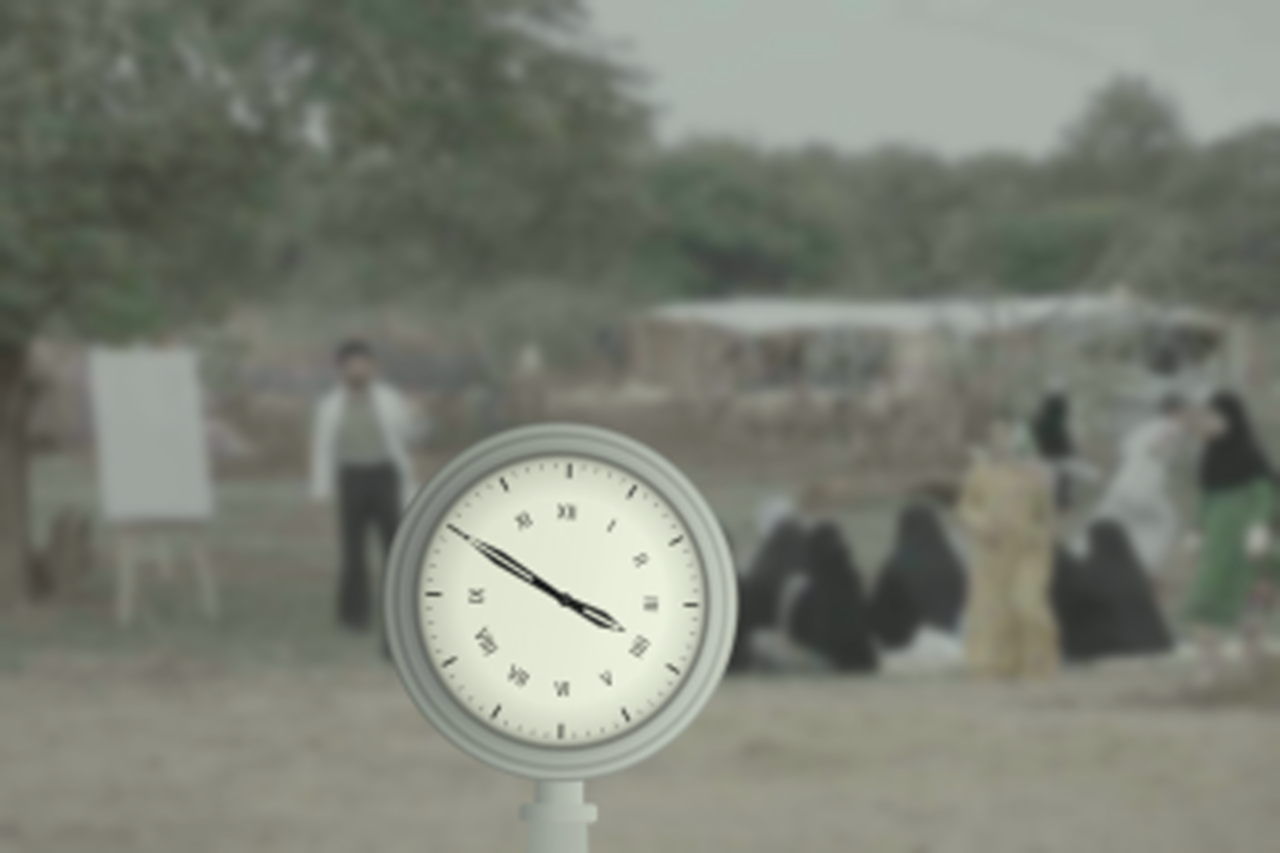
3:50
